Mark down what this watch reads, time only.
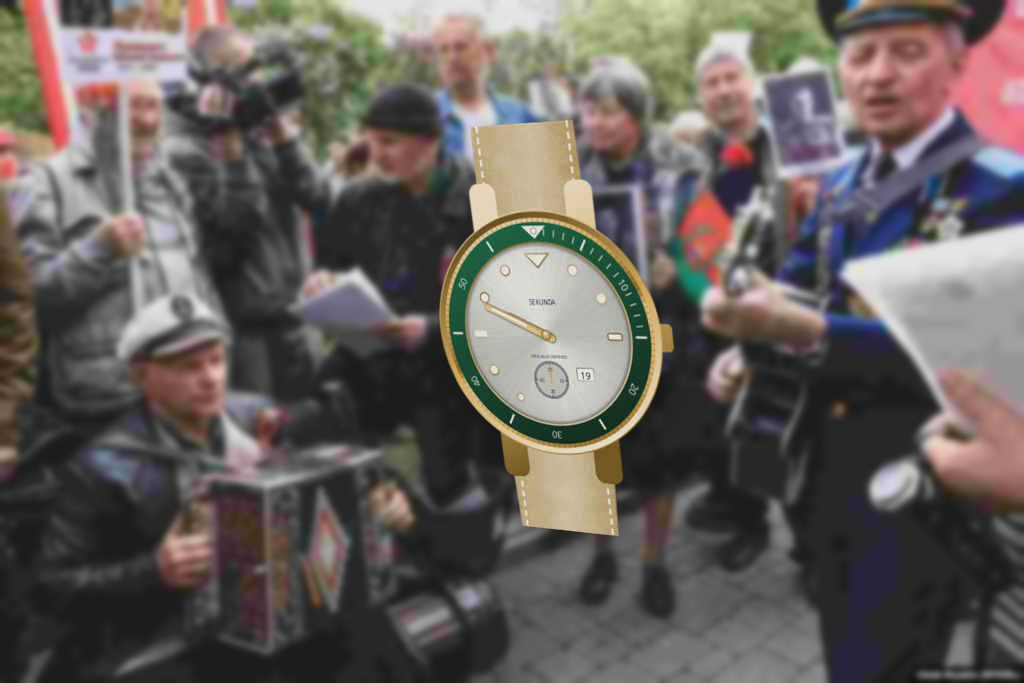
9:49
